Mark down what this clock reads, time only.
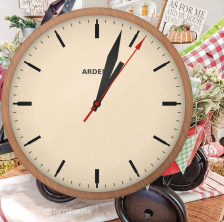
1:03:06
